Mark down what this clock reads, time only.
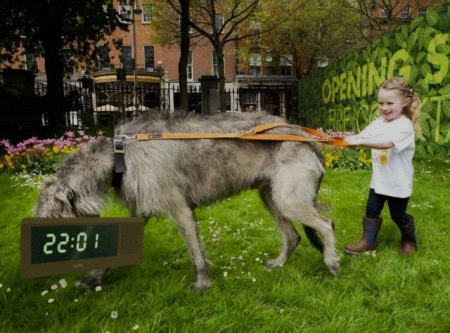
22:01
